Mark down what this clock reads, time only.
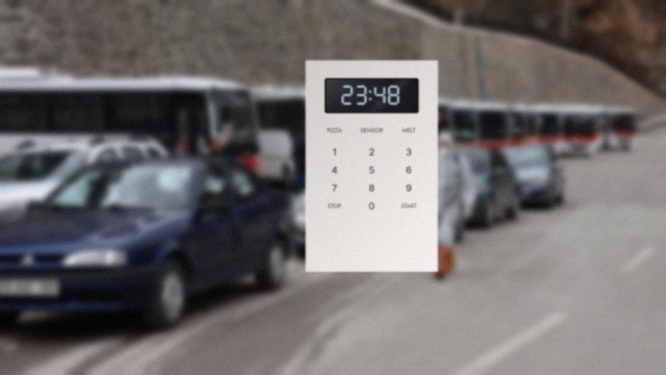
23:48
